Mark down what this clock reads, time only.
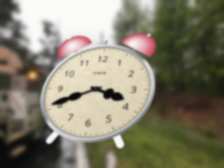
3:41
